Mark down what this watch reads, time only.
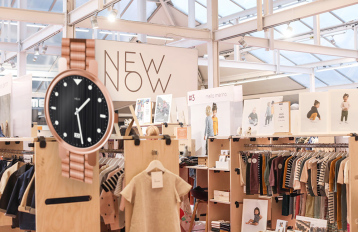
1:28
